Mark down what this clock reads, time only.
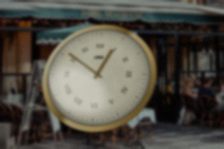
12:51
